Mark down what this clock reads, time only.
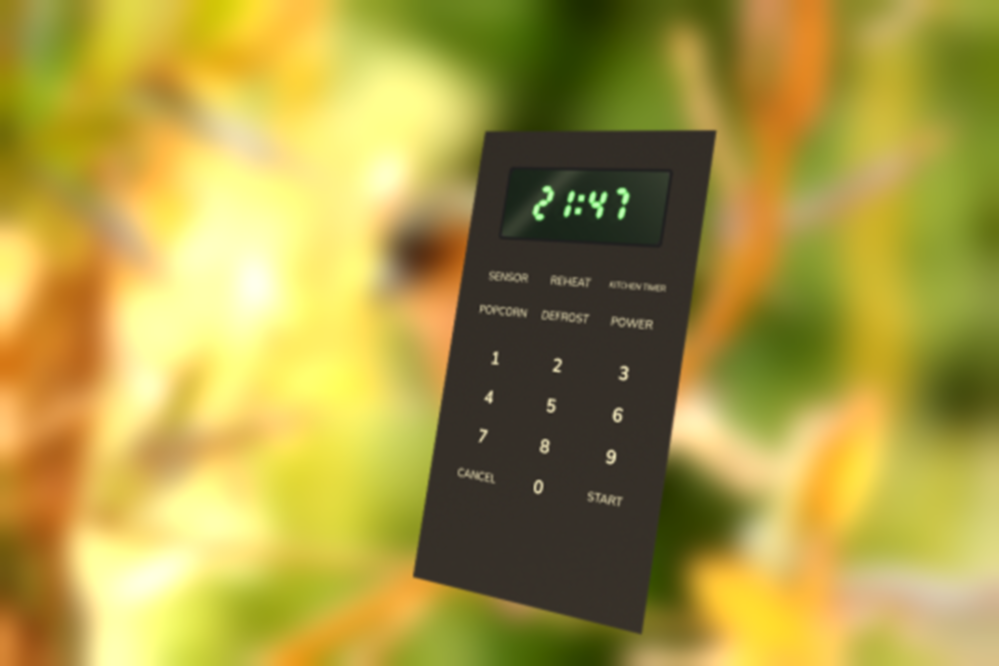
21:47
